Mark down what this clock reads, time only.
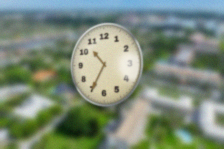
10:35
